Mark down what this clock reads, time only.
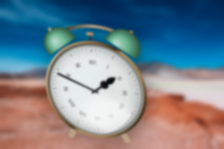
1:49
